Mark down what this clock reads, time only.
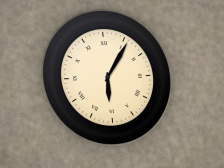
6:06
